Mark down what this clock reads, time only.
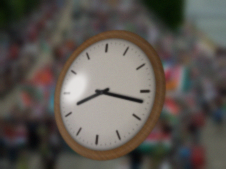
8:17
